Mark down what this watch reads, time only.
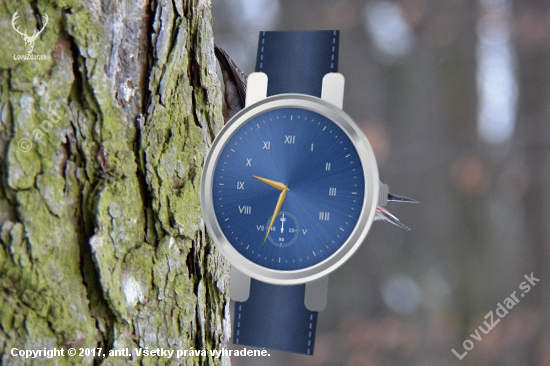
9:33
